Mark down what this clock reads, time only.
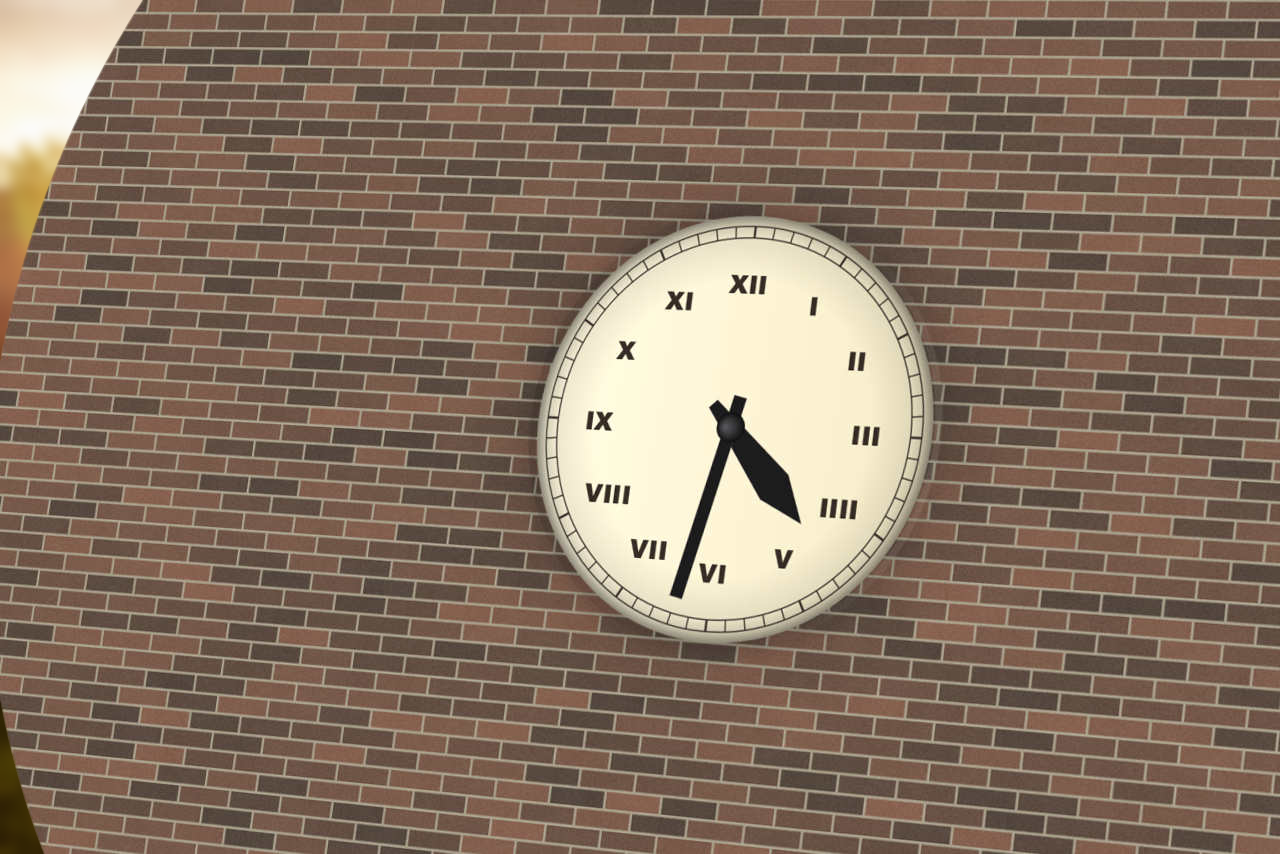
4:32
